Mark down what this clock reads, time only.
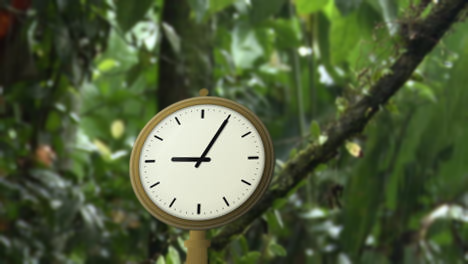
9:05
